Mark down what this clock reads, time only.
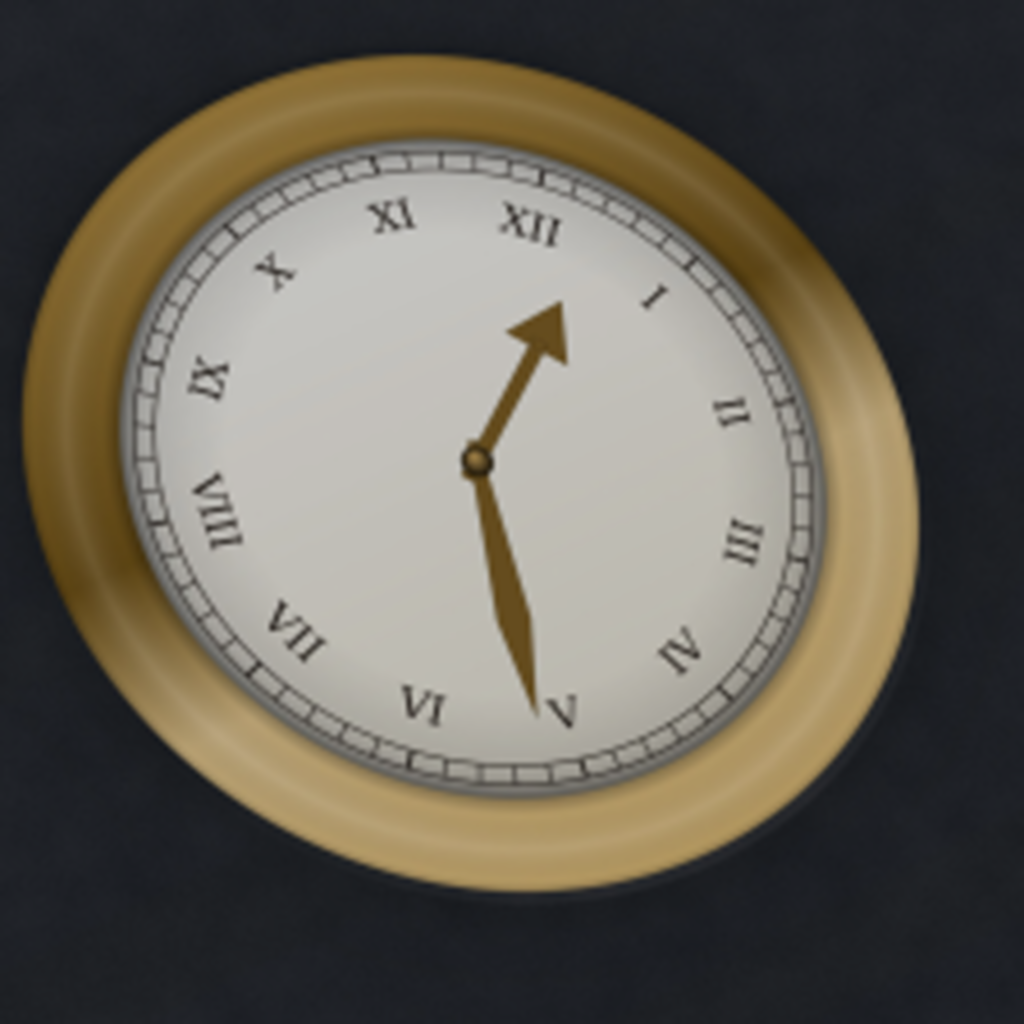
12:26
